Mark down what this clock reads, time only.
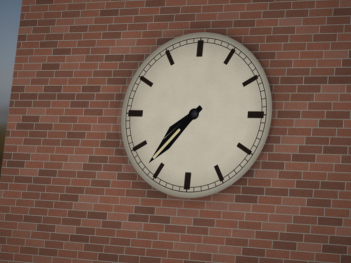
7:37
